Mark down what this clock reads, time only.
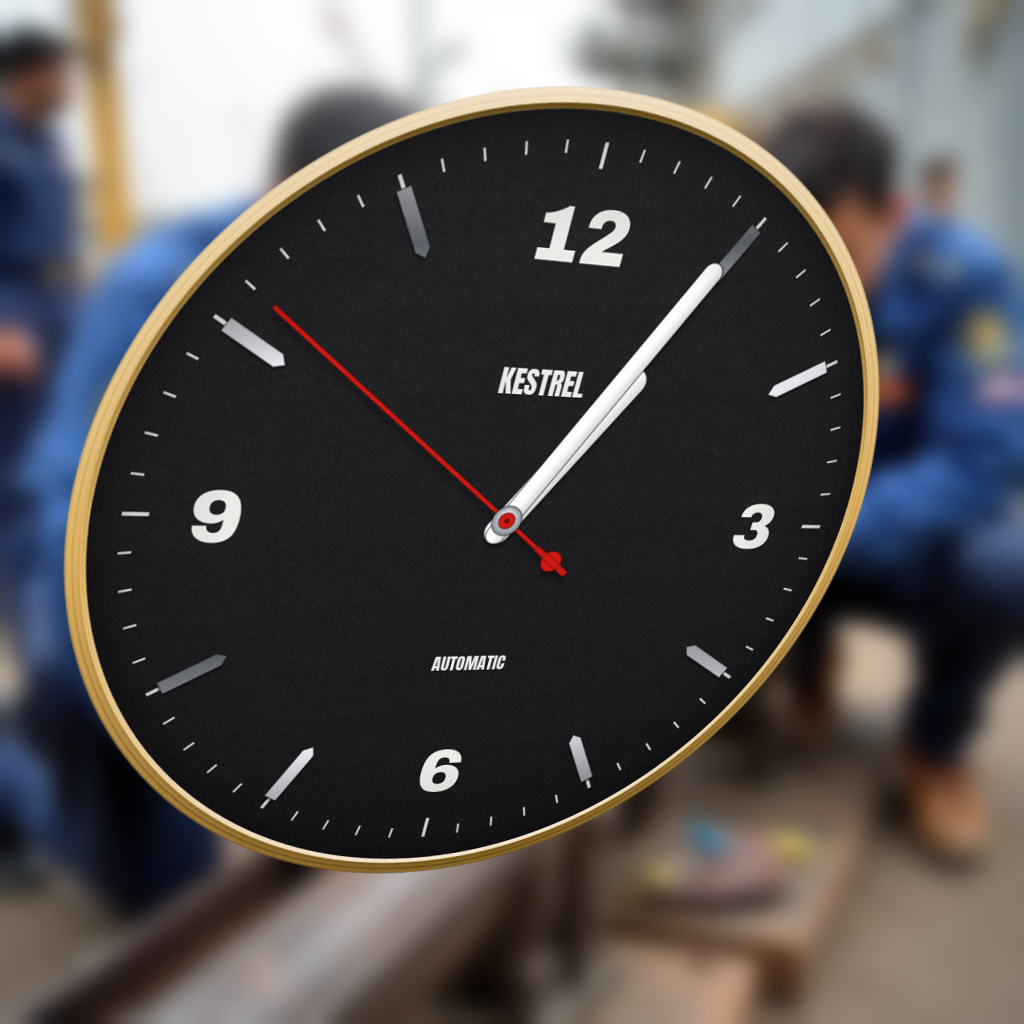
1:04:51
